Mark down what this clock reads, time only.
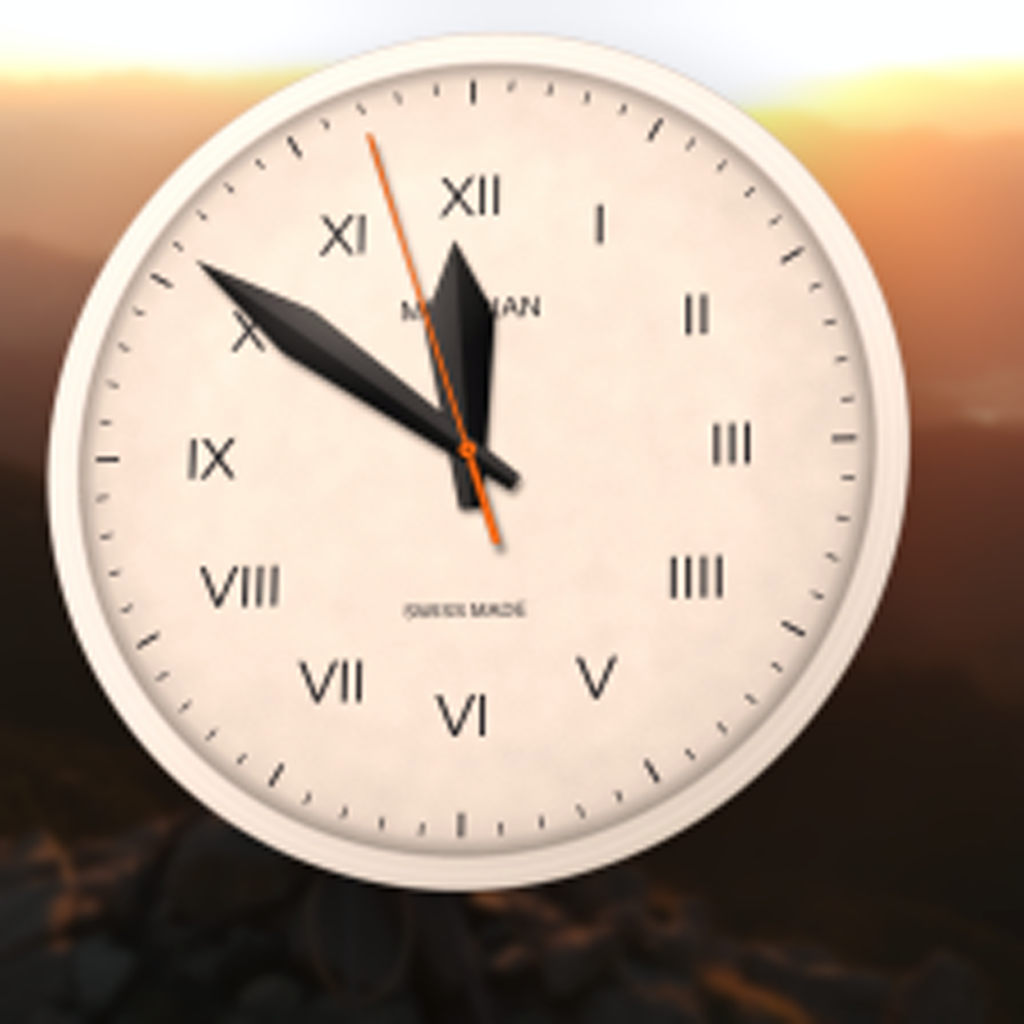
11:50:57
